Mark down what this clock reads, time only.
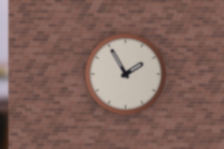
1:55
